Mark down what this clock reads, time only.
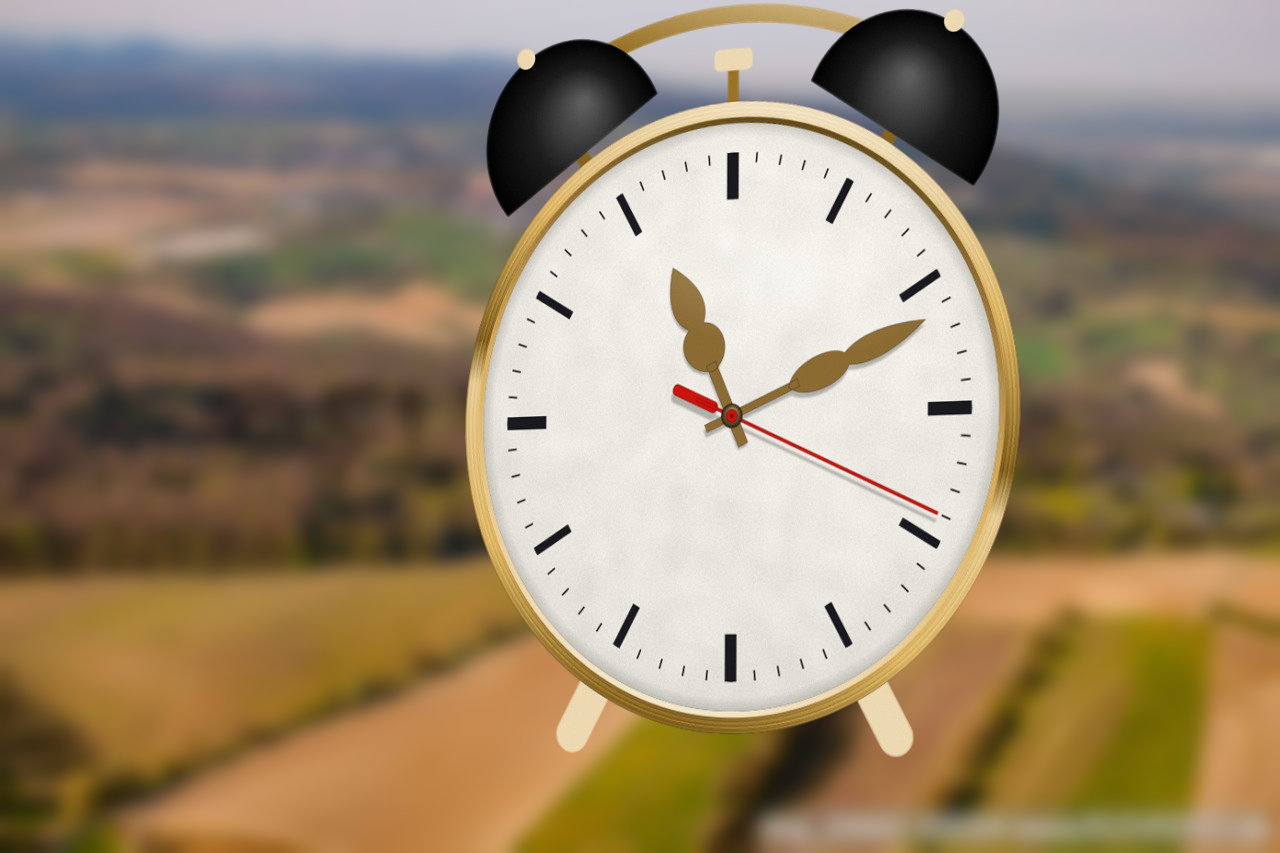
11:11:19
